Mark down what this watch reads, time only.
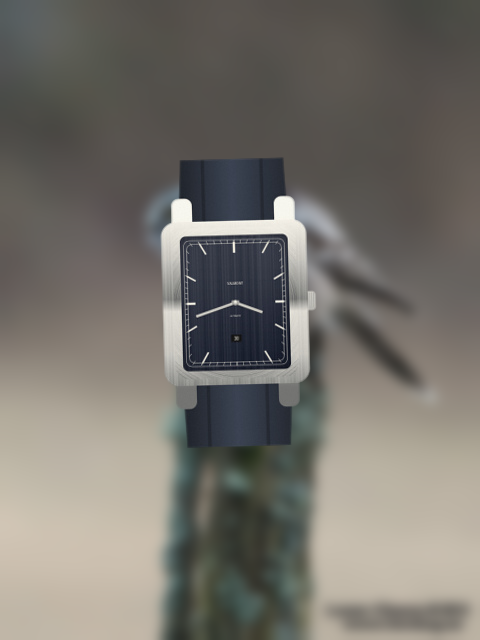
3:42
